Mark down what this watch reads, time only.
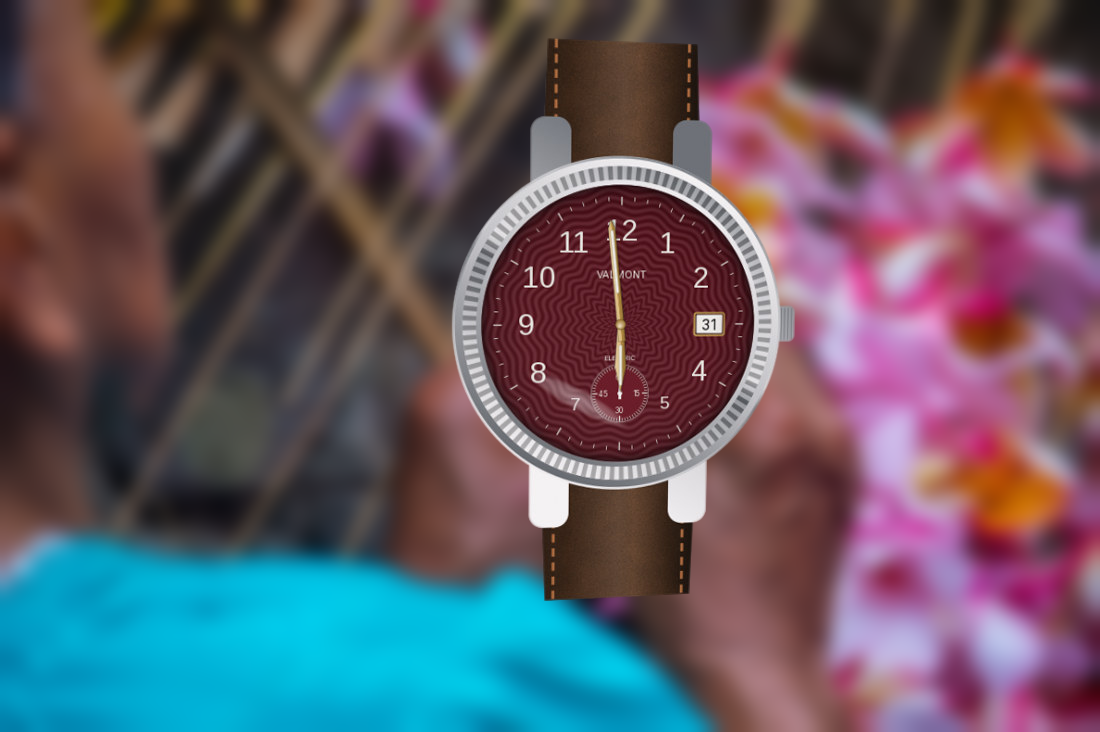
5:59
